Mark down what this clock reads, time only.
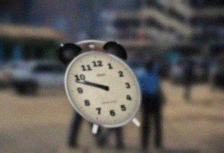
9:48
